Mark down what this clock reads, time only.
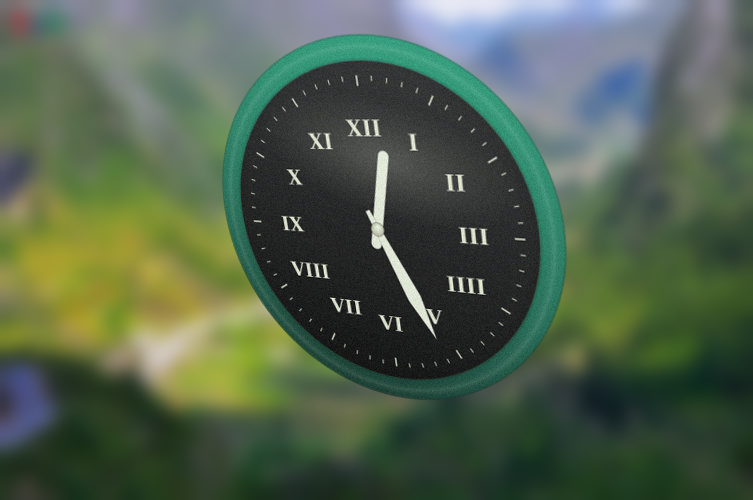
12:26
